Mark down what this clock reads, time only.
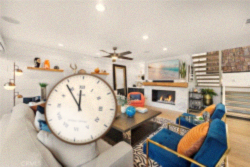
11:54
